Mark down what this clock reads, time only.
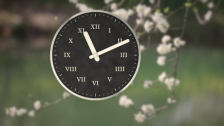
11:11
